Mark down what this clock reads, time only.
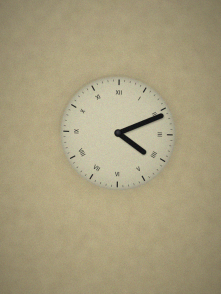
4:11
